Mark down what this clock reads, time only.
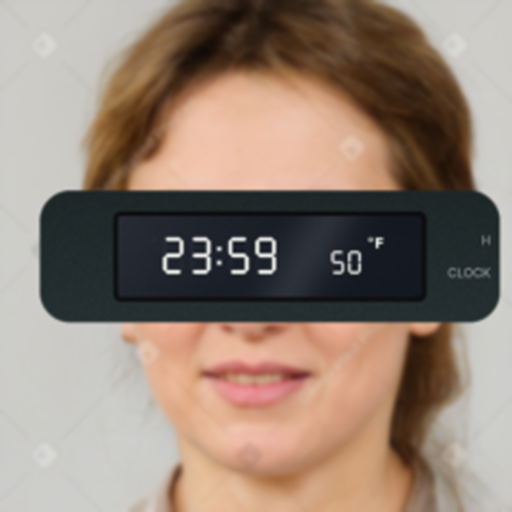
23:59
